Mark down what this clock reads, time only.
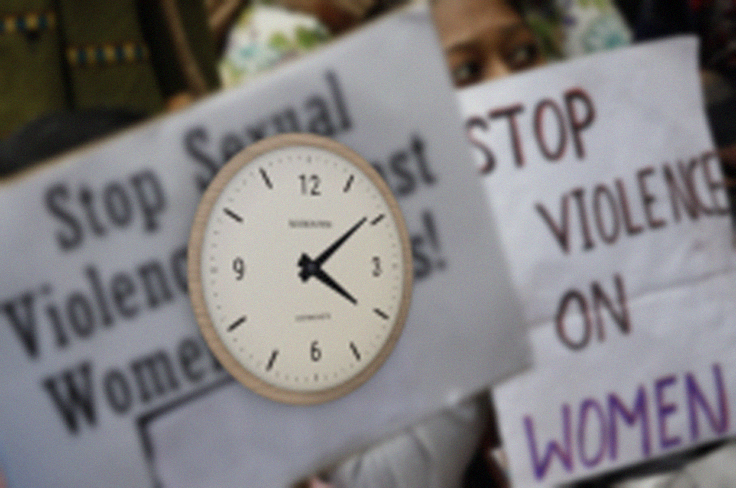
4:09
